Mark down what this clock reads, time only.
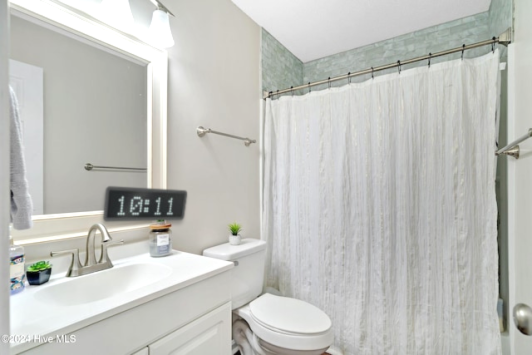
10:11
